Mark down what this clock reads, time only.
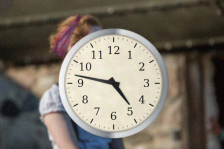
4:47
